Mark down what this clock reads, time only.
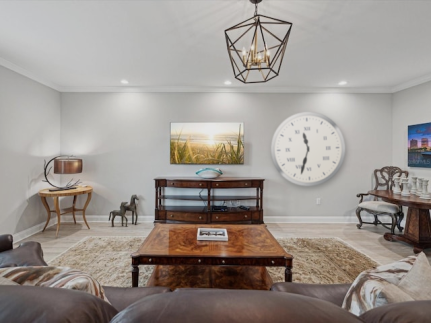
11:33
